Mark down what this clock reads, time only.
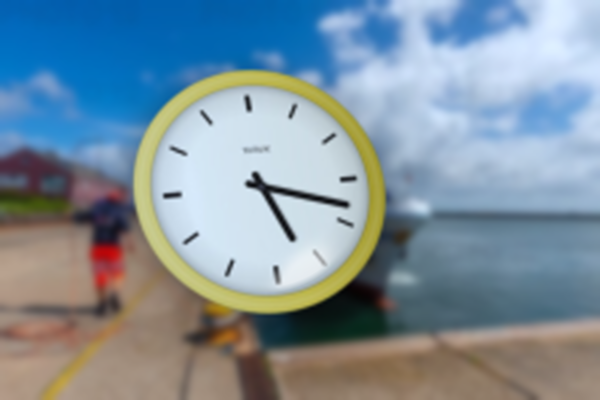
5:18
